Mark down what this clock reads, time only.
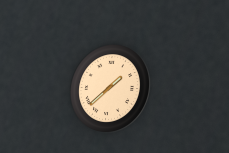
1:38
